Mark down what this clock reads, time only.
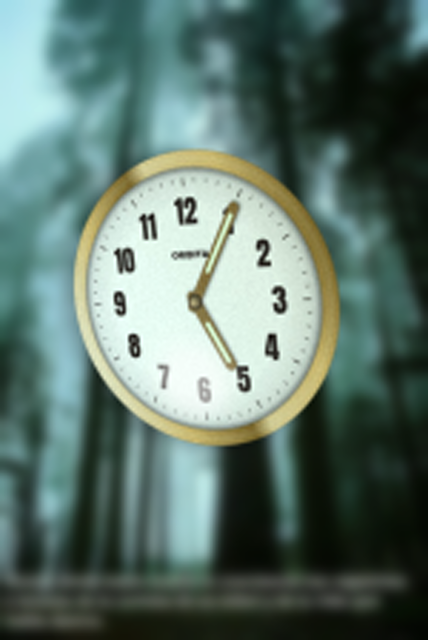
5:05
